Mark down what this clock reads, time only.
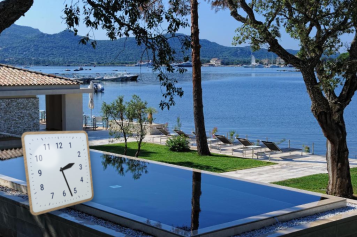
2:27
